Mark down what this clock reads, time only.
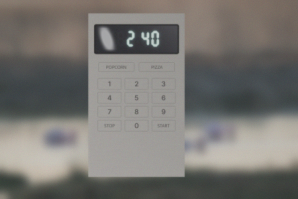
2:40
